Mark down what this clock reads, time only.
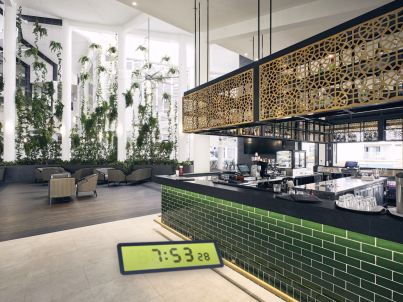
7:53:28
